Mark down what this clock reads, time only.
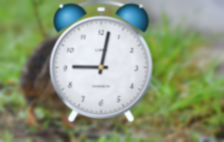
9:02
